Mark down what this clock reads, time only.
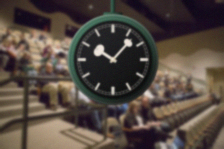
10:07
